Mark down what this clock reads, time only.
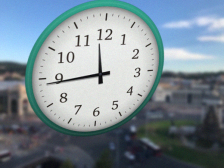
11:44
